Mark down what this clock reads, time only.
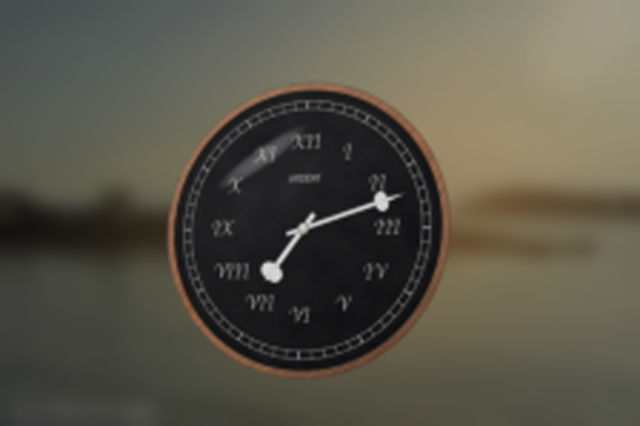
7:12
